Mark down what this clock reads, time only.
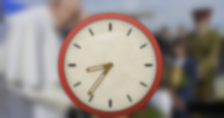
8:36
